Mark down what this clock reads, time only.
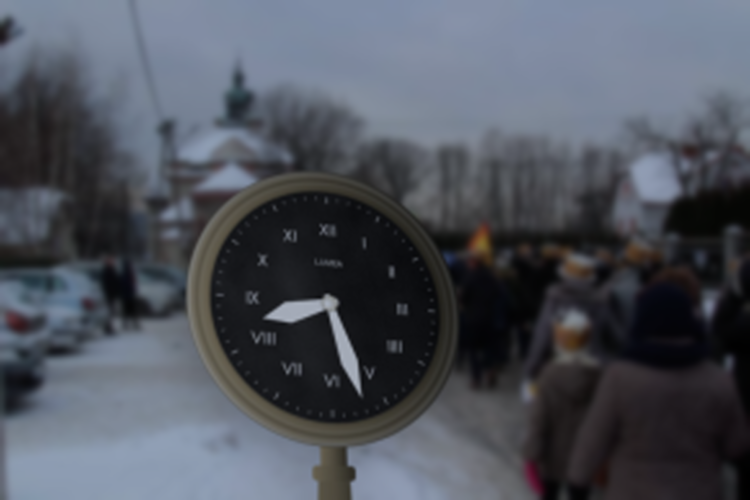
8:27
